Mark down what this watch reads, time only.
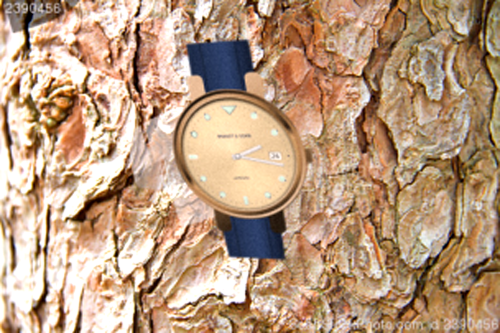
2:17
